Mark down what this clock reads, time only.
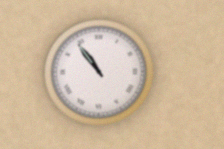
10:54
